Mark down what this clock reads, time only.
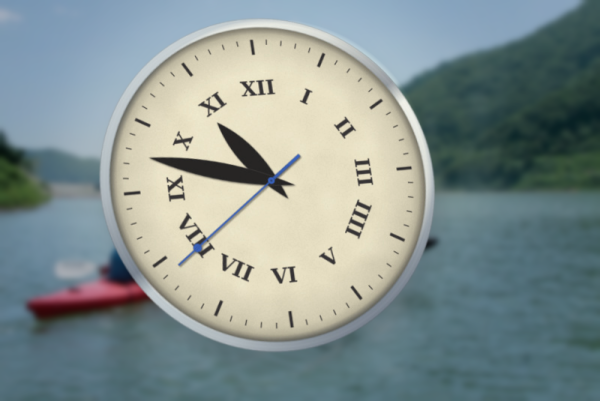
10:47:39
